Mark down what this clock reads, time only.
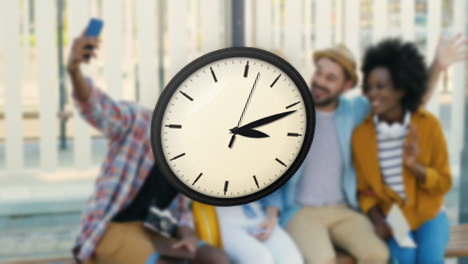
3:11:02
